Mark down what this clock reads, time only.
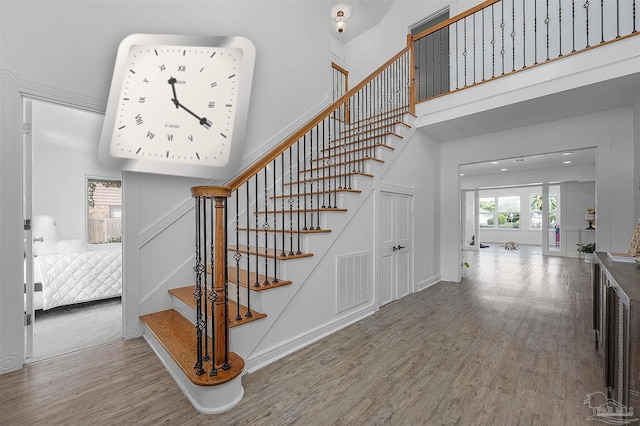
11:20
